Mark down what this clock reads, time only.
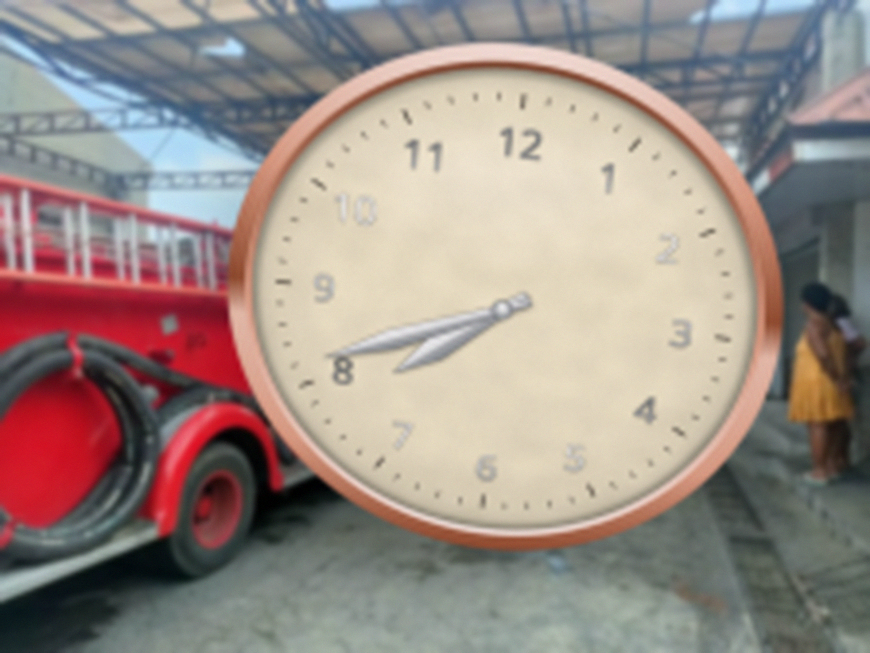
7:41
